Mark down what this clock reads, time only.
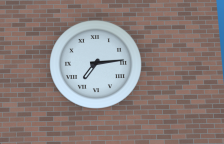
7:14
